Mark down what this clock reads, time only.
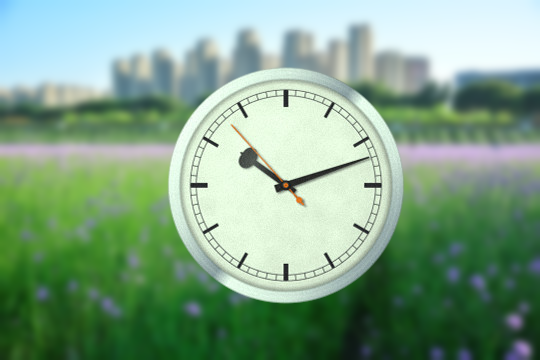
10:11:53
